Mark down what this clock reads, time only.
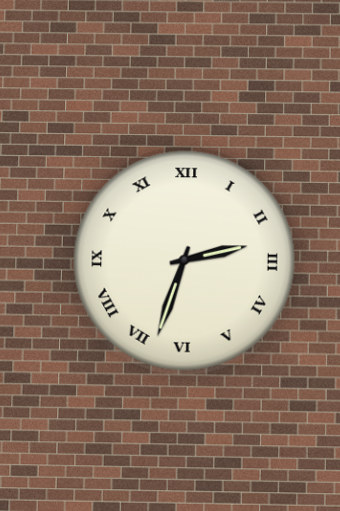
2:33
